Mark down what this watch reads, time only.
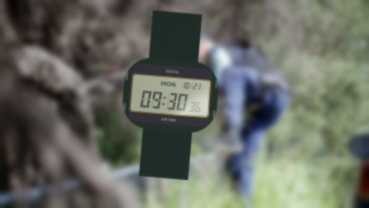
9:30:36
